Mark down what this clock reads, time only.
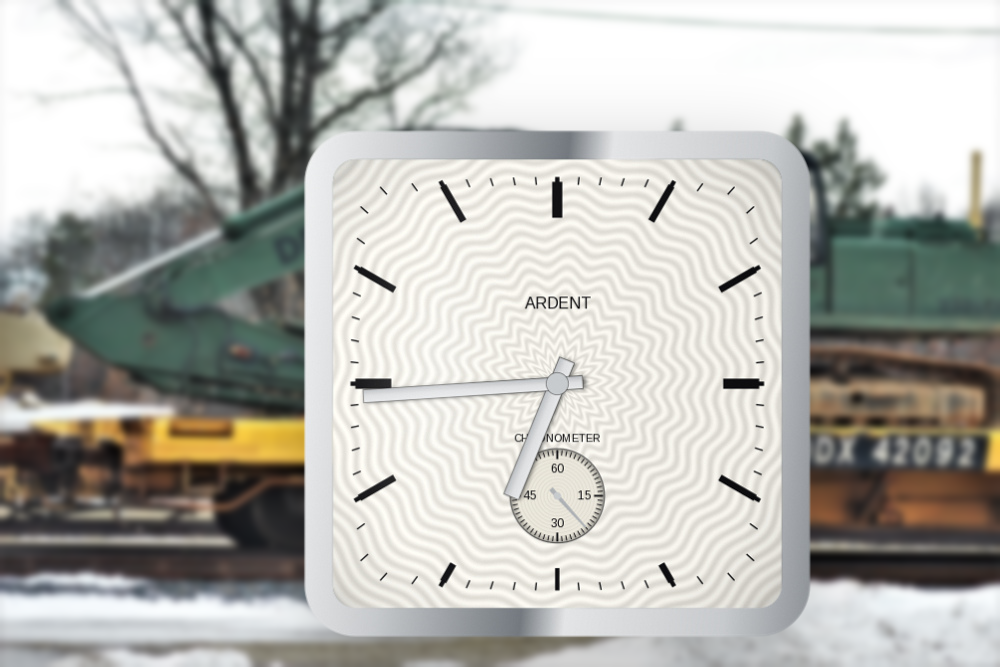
6:44:23
